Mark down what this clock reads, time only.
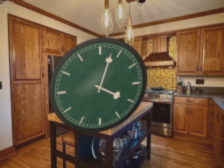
4:03
